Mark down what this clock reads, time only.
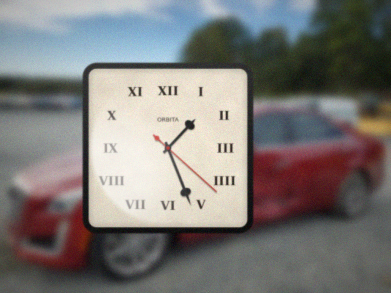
1:26:22
